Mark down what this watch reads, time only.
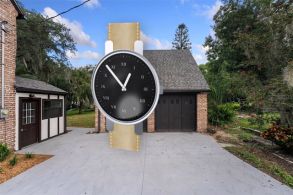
12:53
